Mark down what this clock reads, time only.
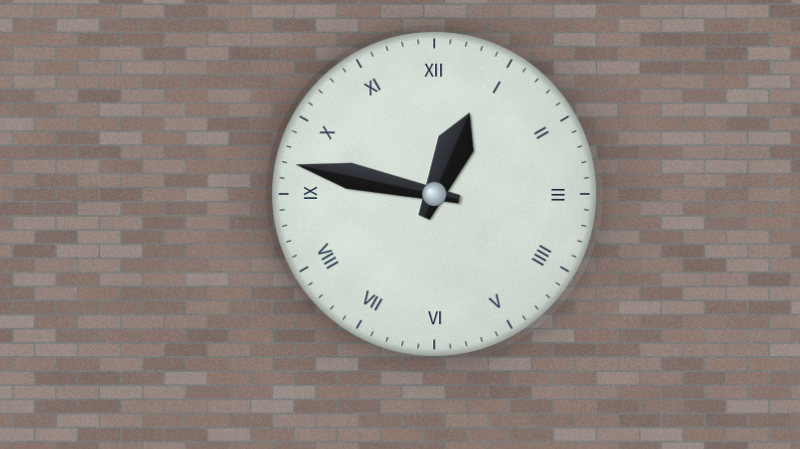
12:47
